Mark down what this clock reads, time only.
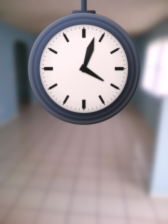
4:03
